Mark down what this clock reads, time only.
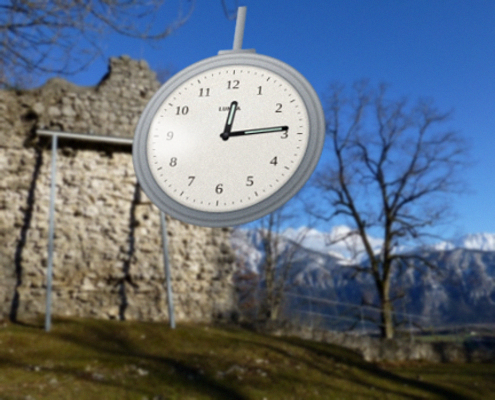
12:14
